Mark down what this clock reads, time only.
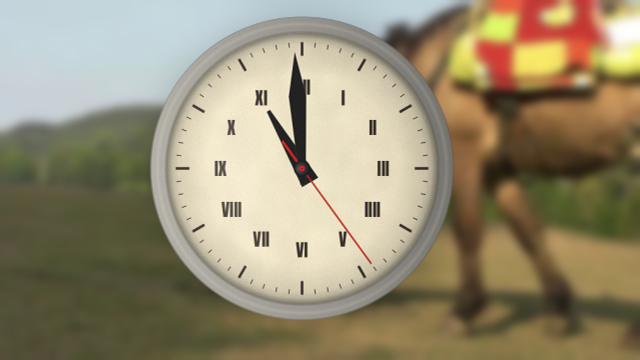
10:59:24
